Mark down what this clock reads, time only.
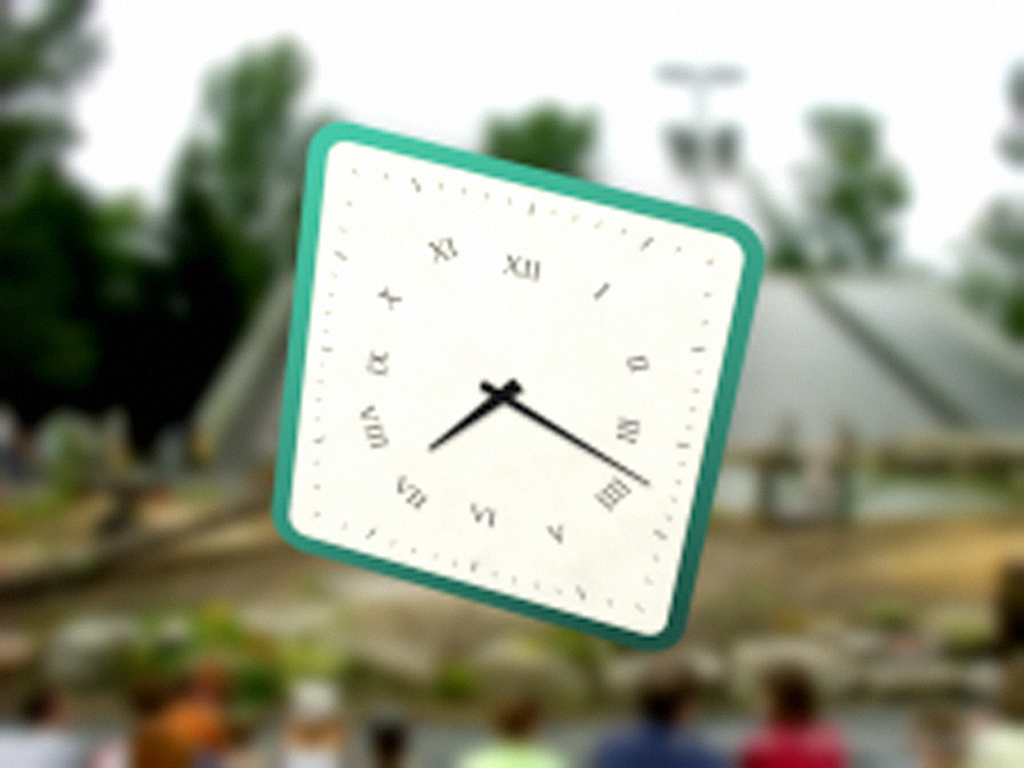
7:18
